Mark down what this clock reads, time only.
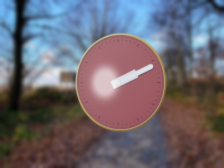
2:11
